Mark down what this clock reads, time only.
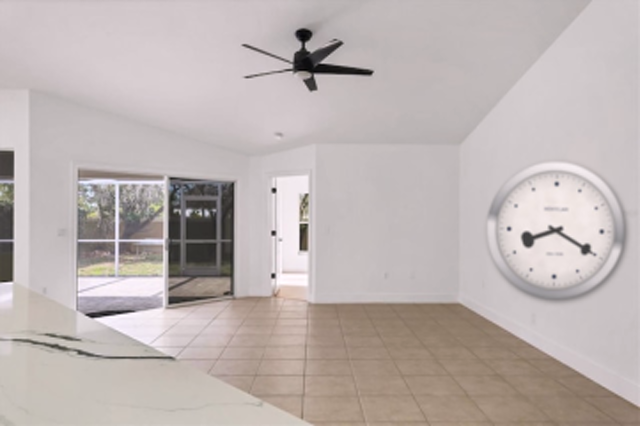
8:20
